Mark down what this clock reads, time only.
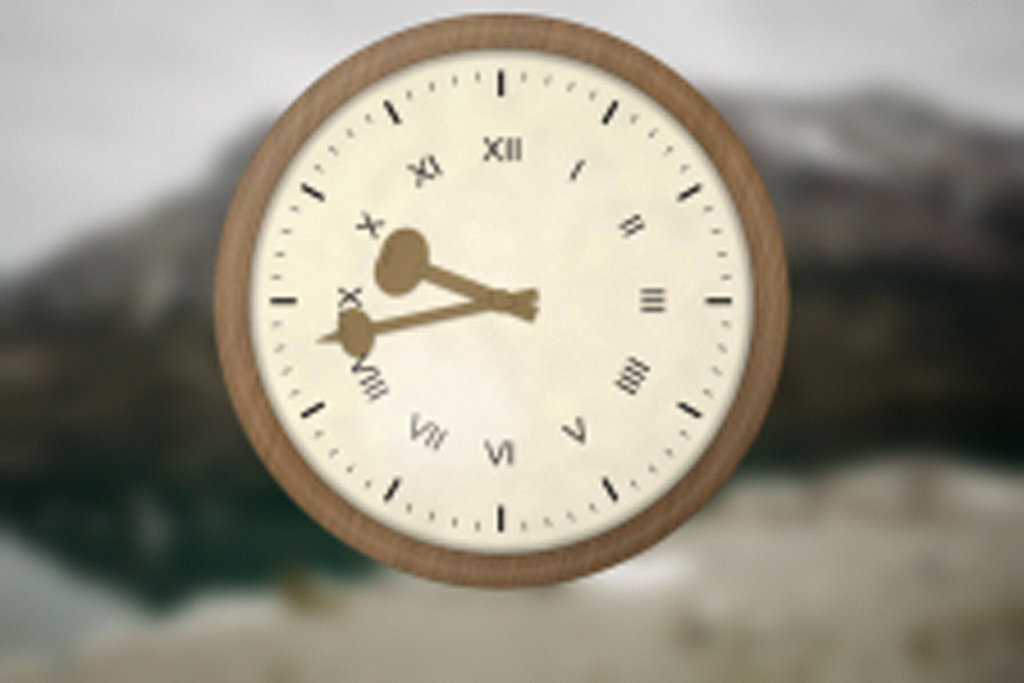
9:43
